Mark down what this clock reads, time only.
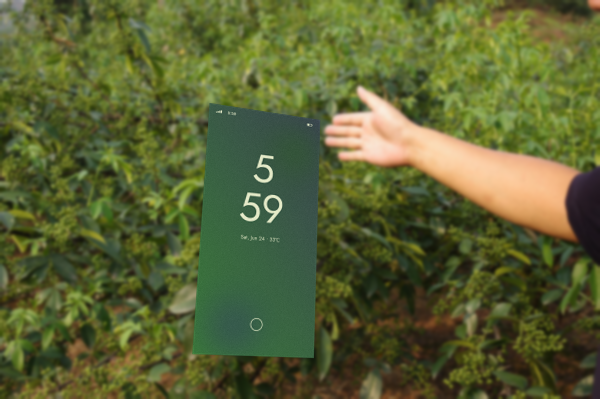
5:59
